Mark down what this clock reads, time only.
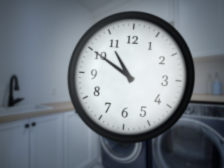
10:50
